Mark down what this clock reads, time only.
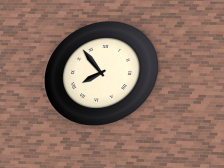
7:53
